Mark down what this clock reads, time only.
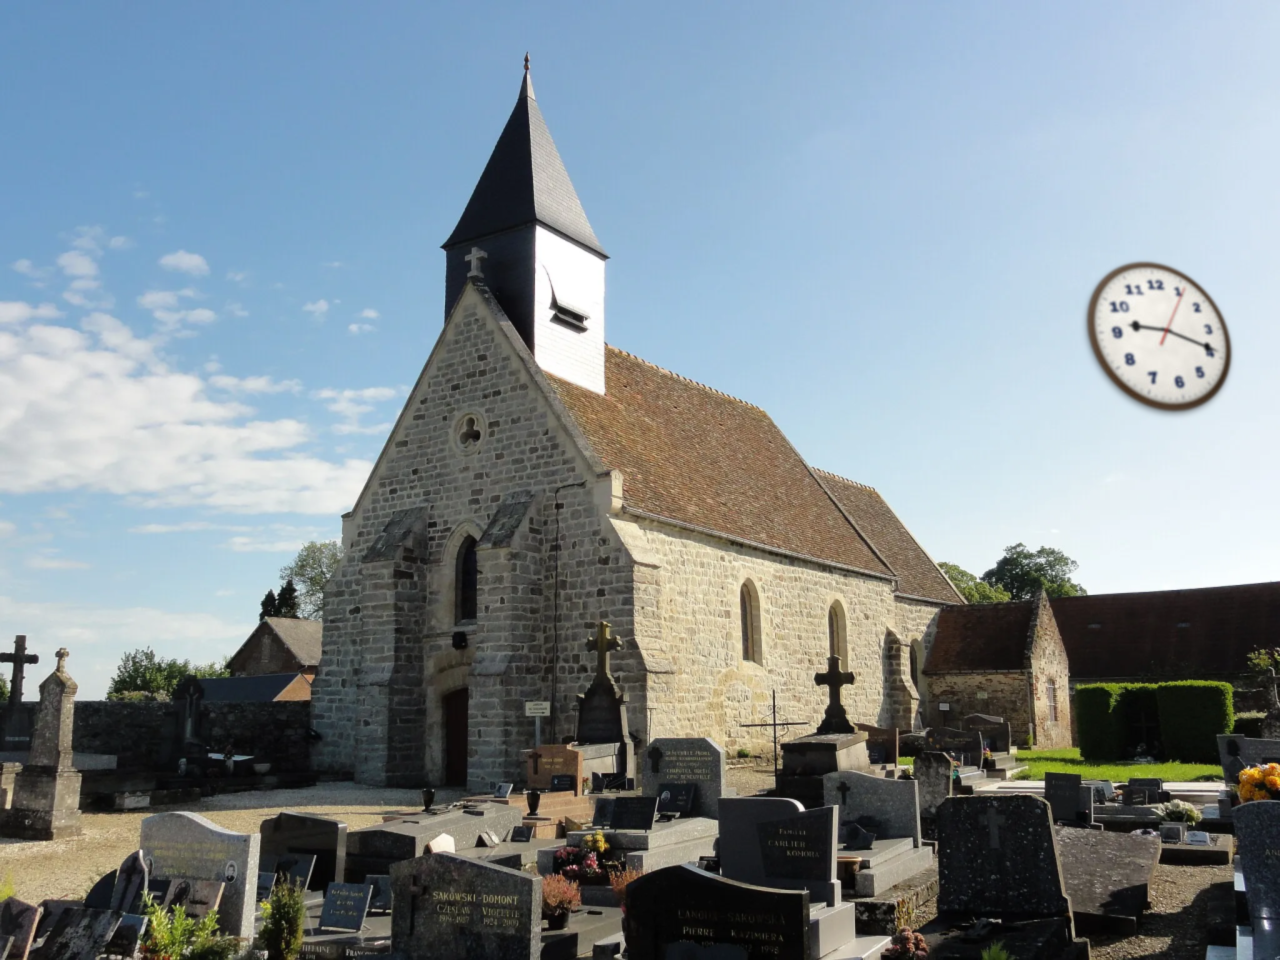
9:19:06
